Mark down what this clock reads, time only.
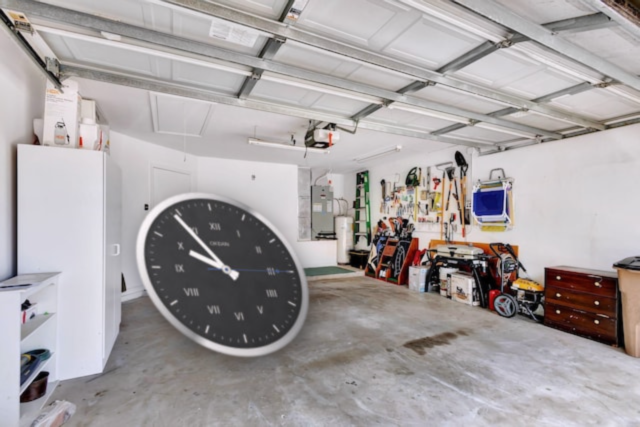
9:54:15
